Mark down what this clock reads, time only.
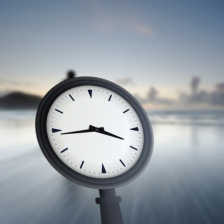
3:44
